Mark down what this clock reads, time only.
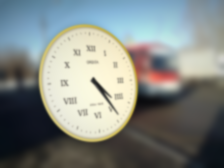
4:24
